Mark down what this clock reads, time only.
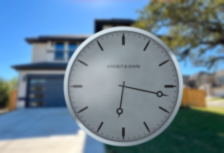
6:17
